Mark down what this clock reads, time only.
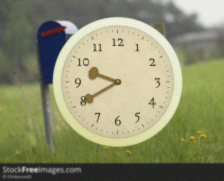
9:40
